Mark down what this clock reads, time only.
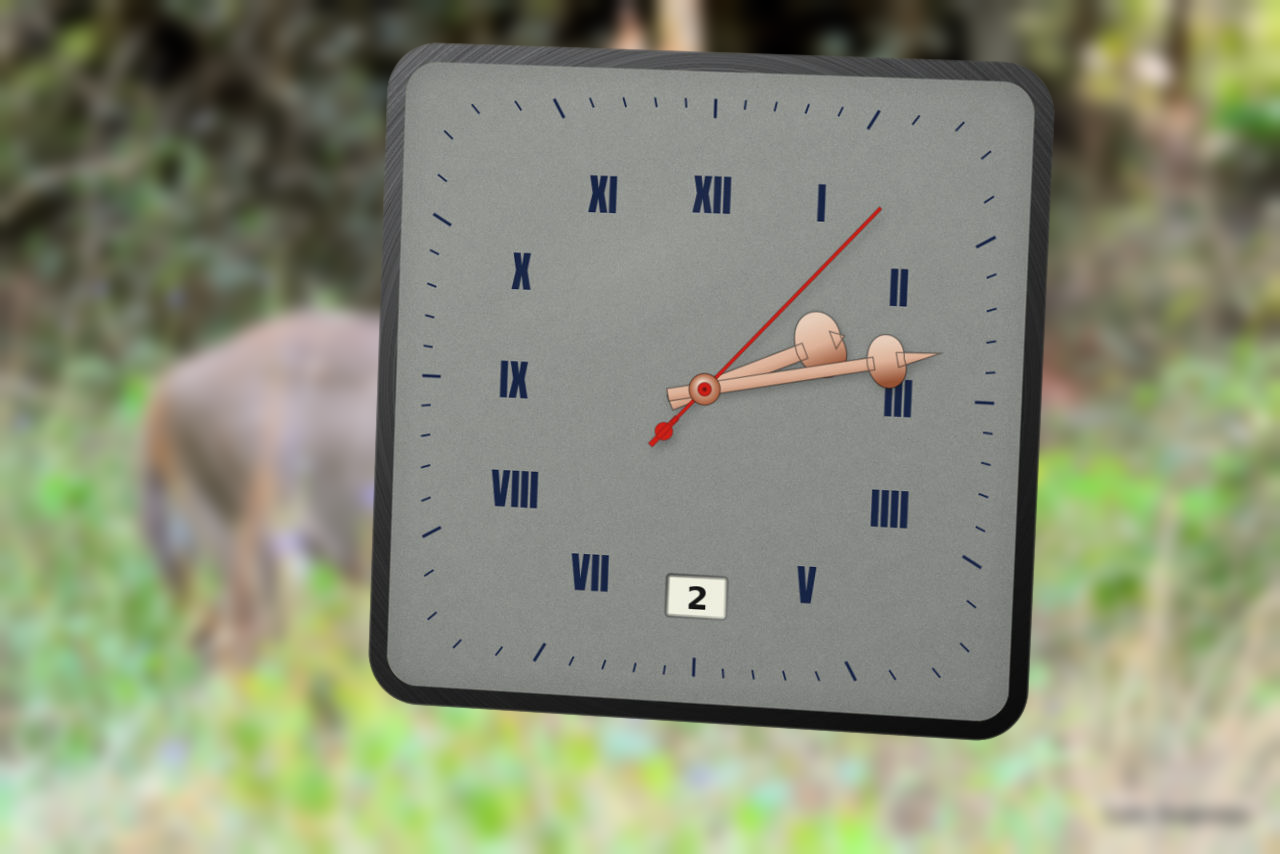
2:13:07
